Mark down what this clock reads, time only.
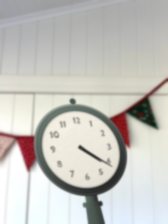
4:21
